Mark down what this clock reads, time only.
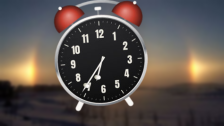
6:36
